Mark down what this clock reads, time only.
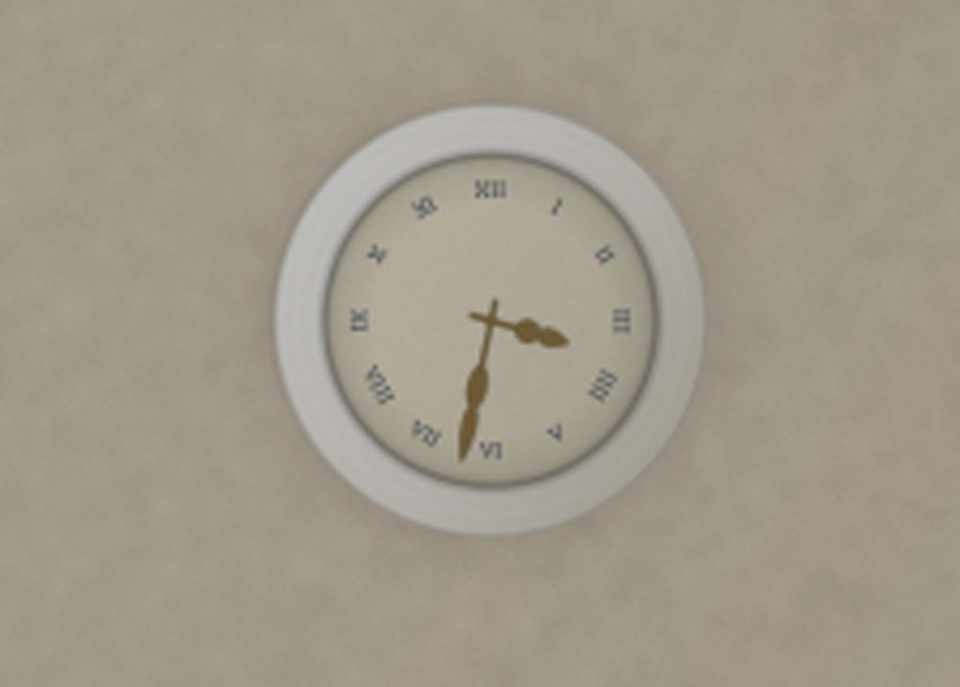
3:32
